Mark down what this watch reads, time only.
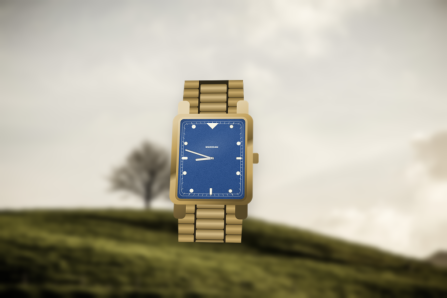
8:48
